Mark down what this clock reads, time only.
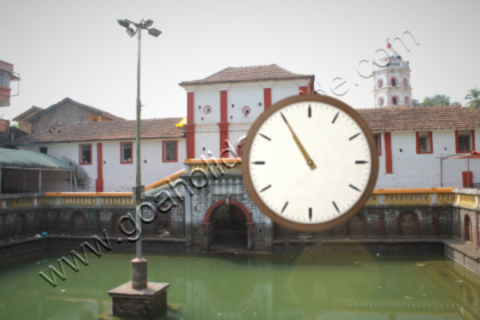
10:55
